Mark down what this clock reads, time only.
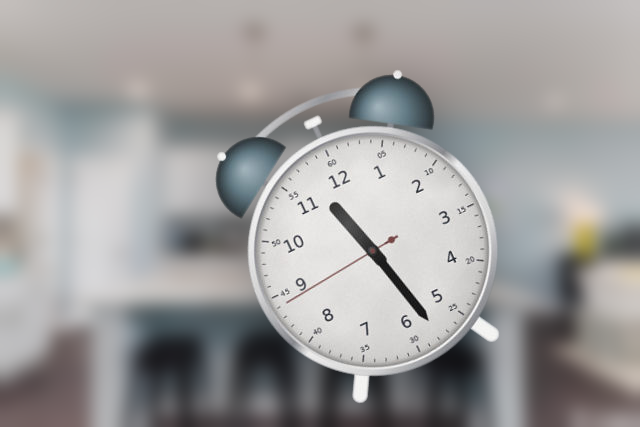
11:27:44
